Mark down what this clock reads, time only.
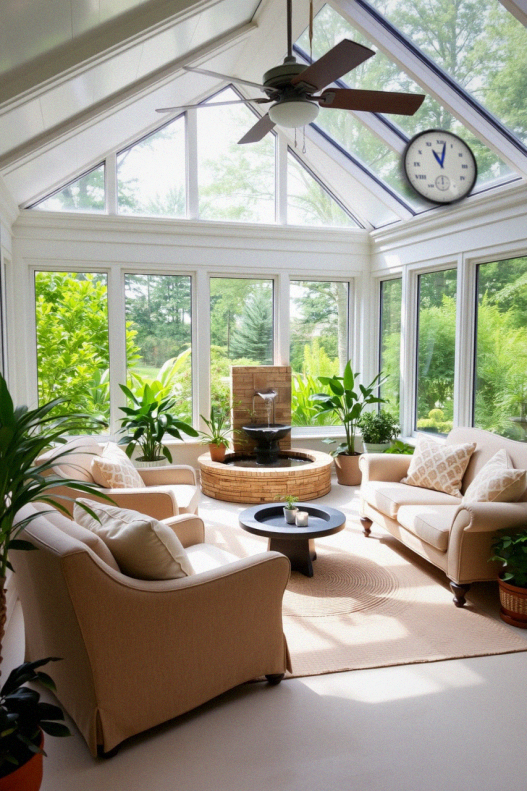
11:02
